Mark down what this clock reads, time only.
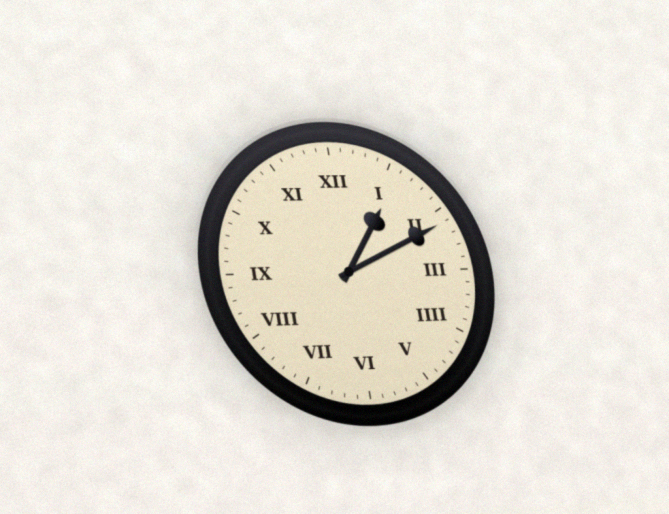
1:11
